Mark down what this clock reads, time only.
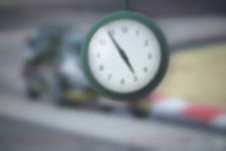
4:54
